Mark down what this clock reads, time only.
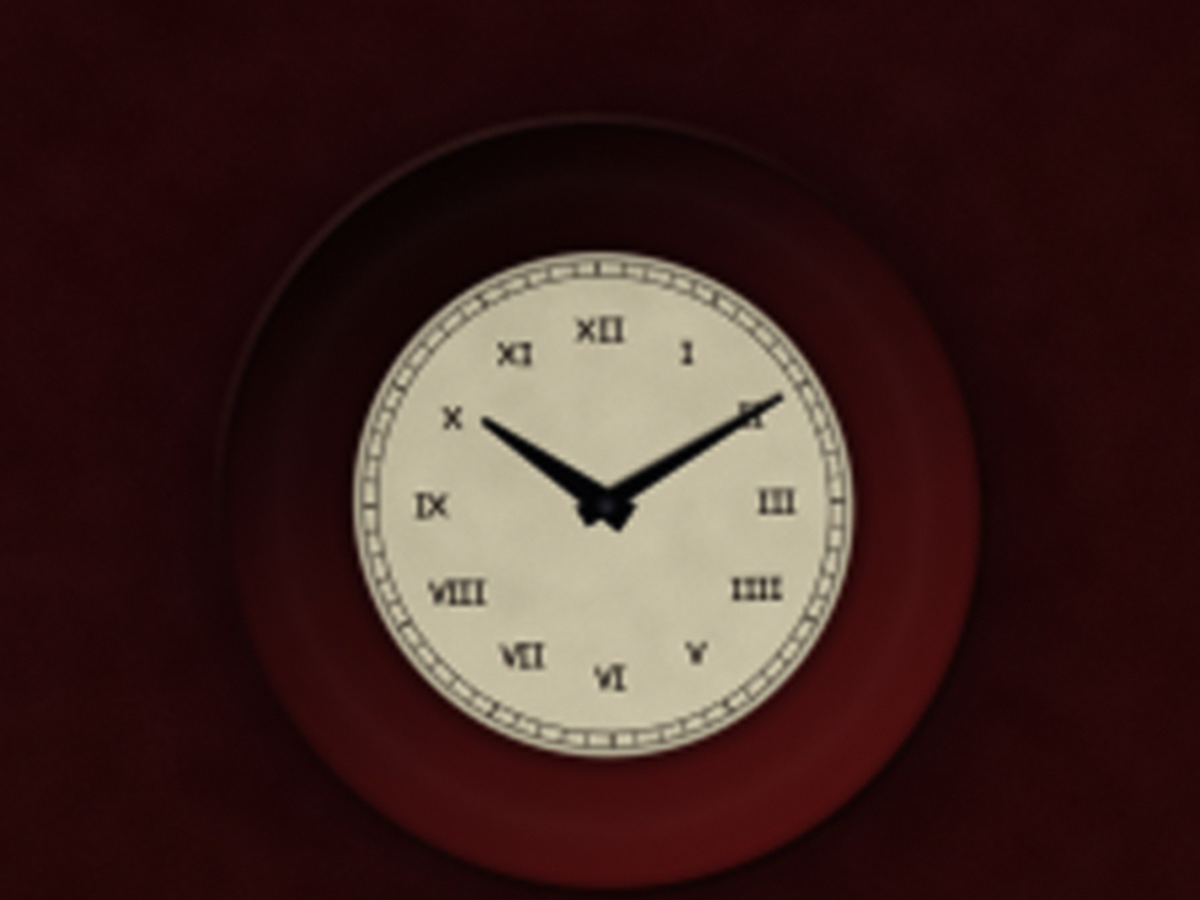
10:10
